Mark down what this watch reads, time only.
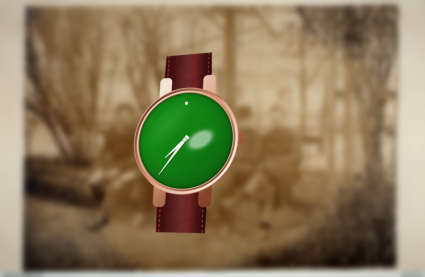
7:36
